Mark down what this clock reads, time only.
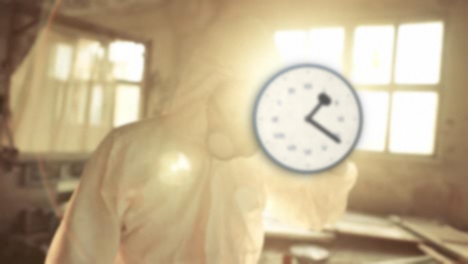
1:21
